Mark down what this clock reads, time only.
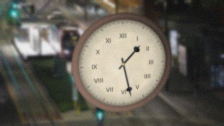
1:28
